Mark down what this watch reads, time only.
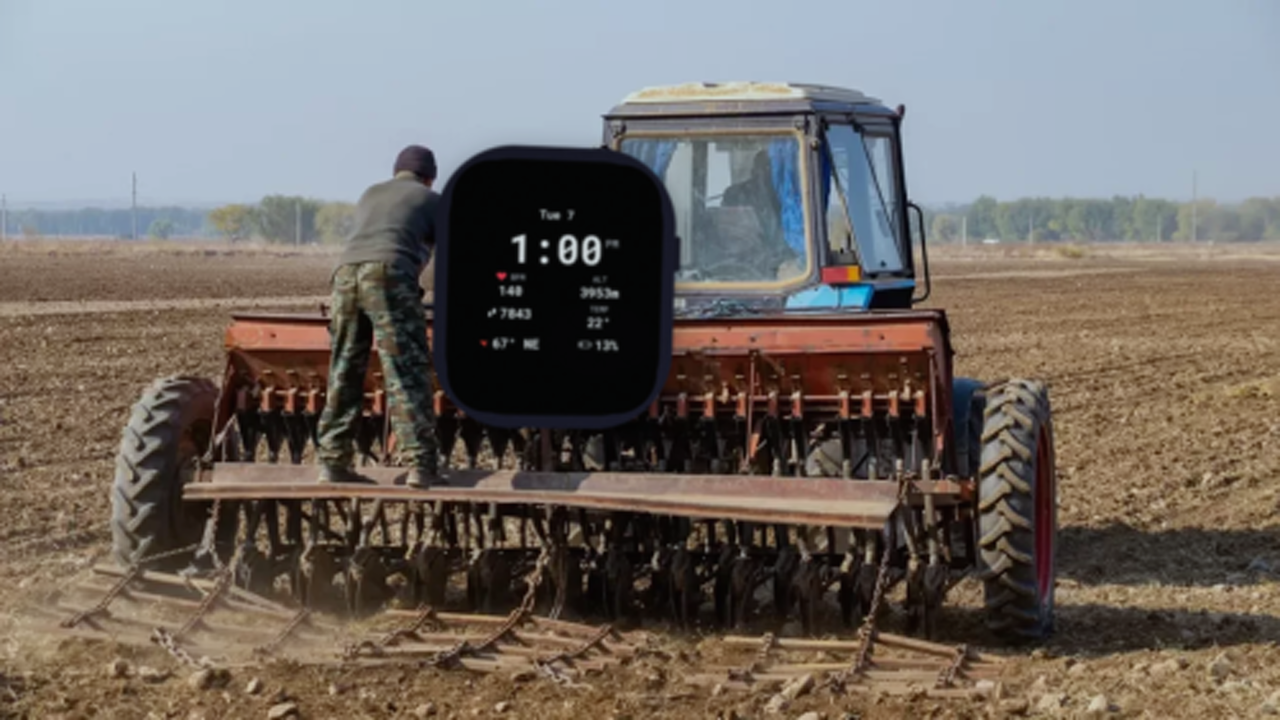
1:00
